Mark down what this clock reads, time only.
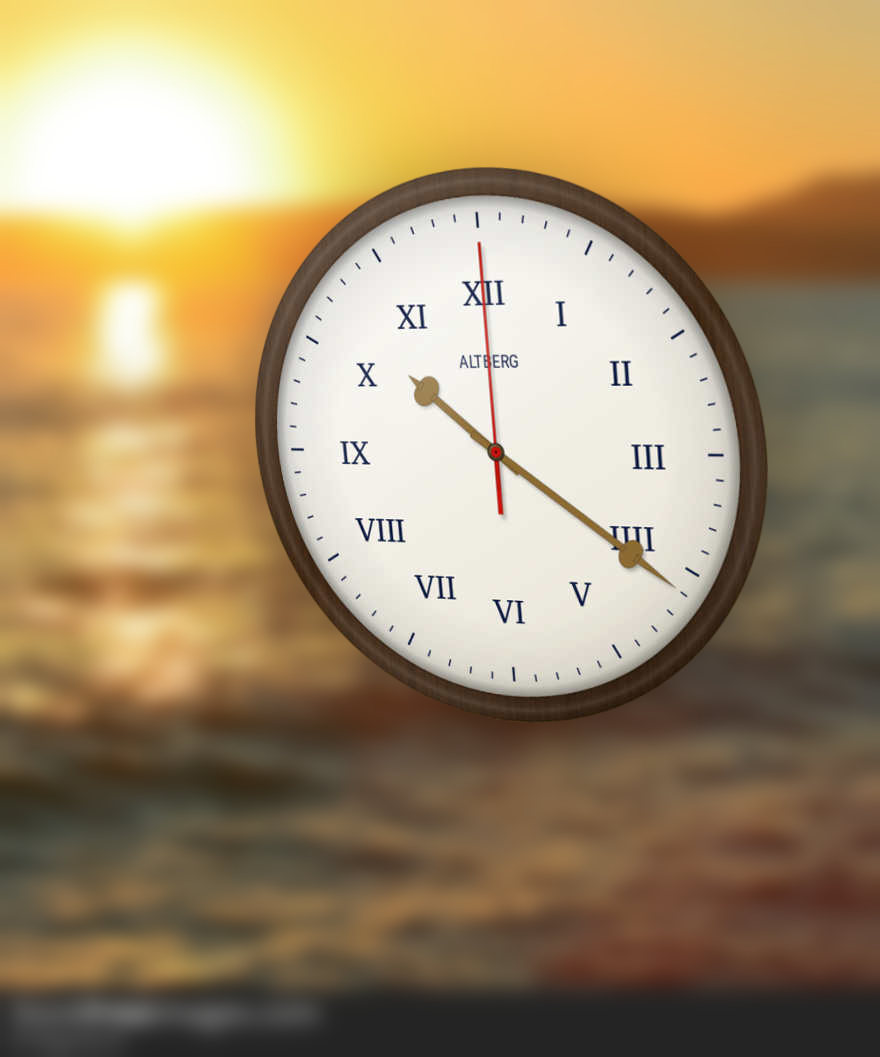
10:21:00
